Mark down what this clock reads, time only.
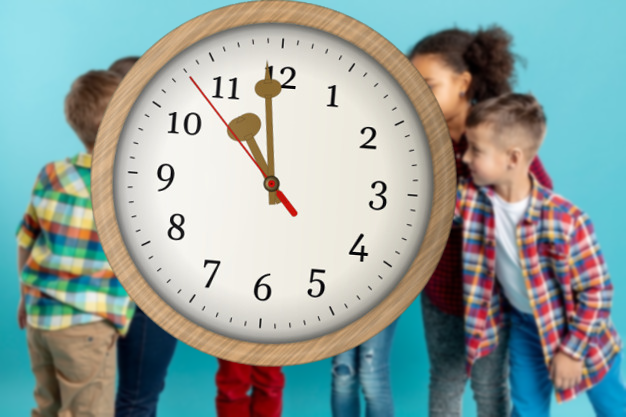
10:58:53
